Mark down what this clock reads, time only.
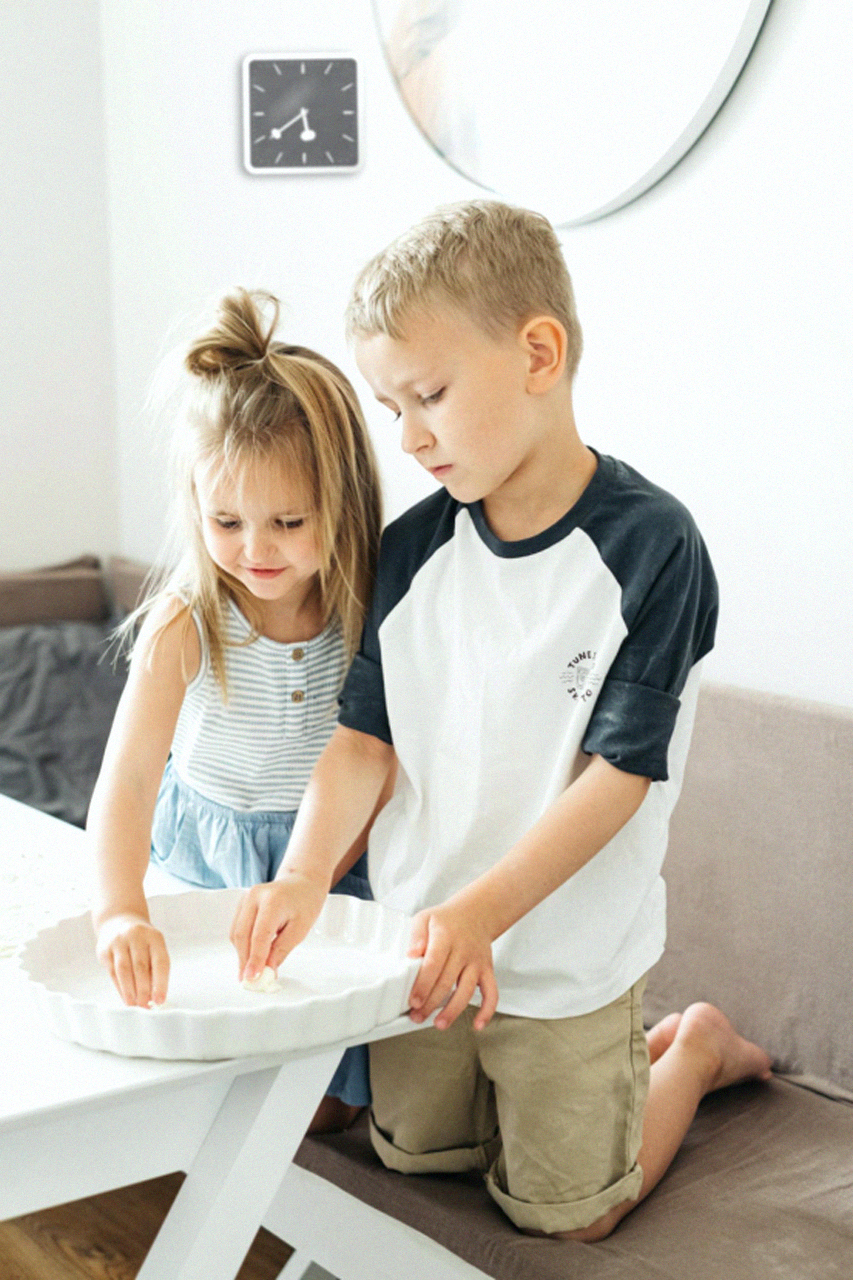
5:39
